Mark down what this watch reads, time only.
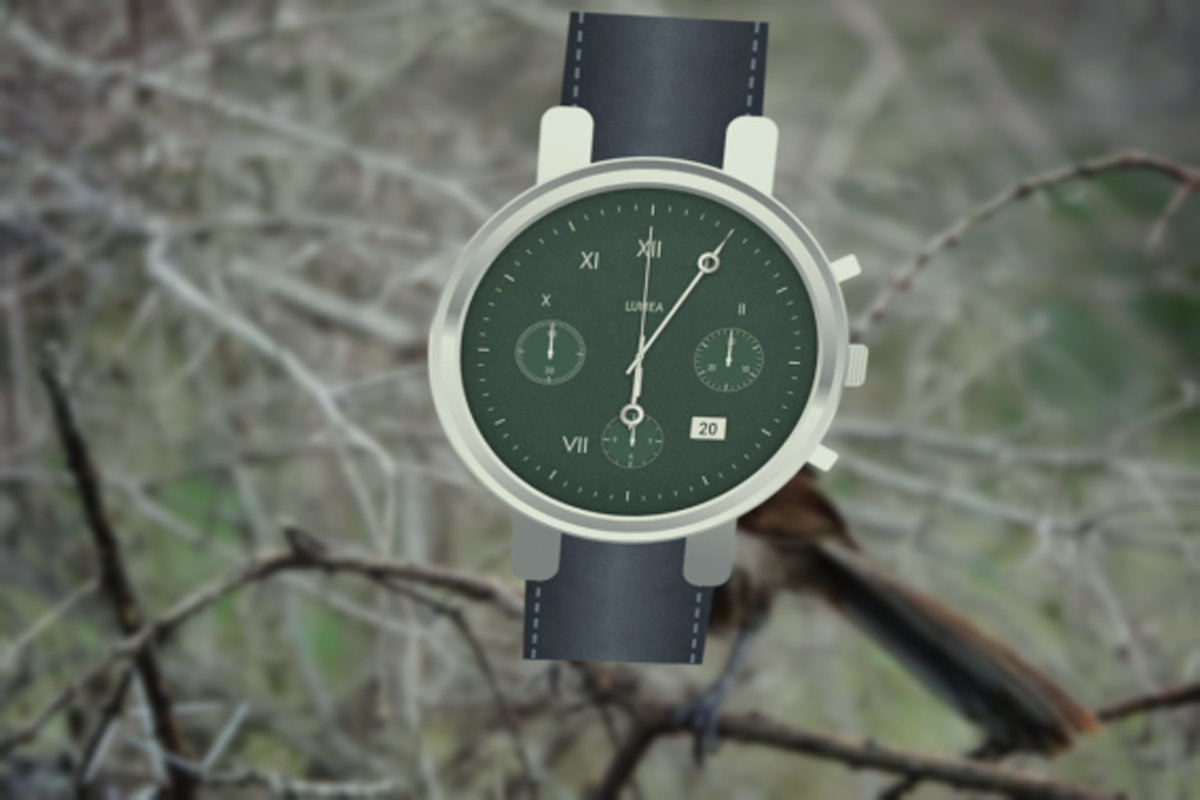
6:05
